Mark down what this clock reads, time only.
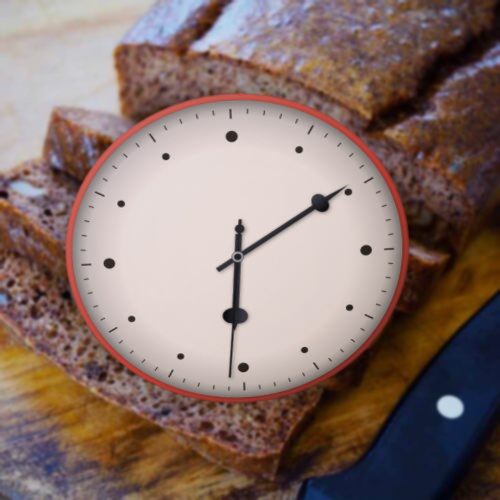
6:09:31
